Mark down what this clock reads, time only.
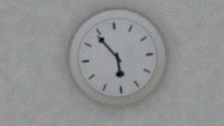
5:54
